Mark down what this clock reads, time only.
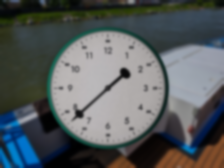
1:38
